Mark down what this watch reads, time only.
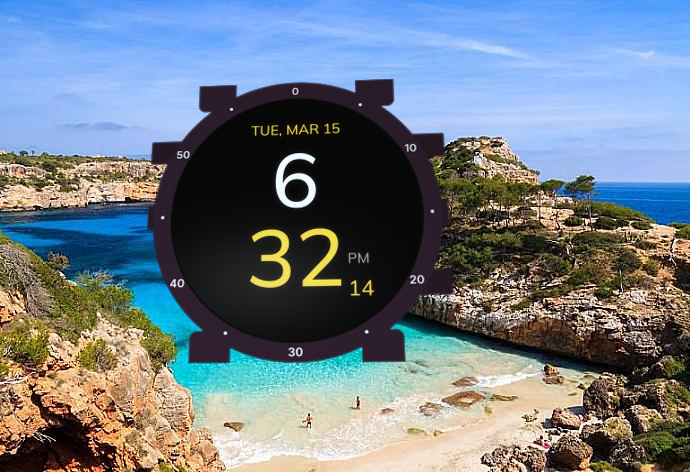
6:32:14
